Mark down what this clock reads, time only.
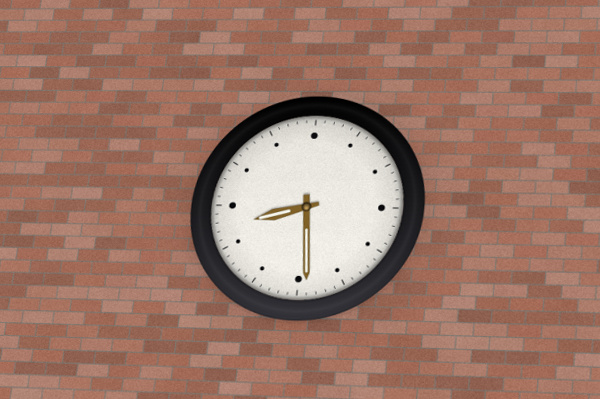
8:29
